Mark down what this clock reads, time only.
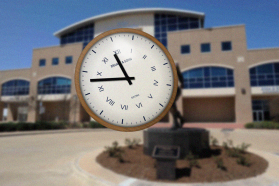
11:48
